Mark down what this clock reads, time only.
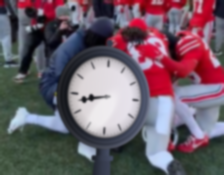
8:43
